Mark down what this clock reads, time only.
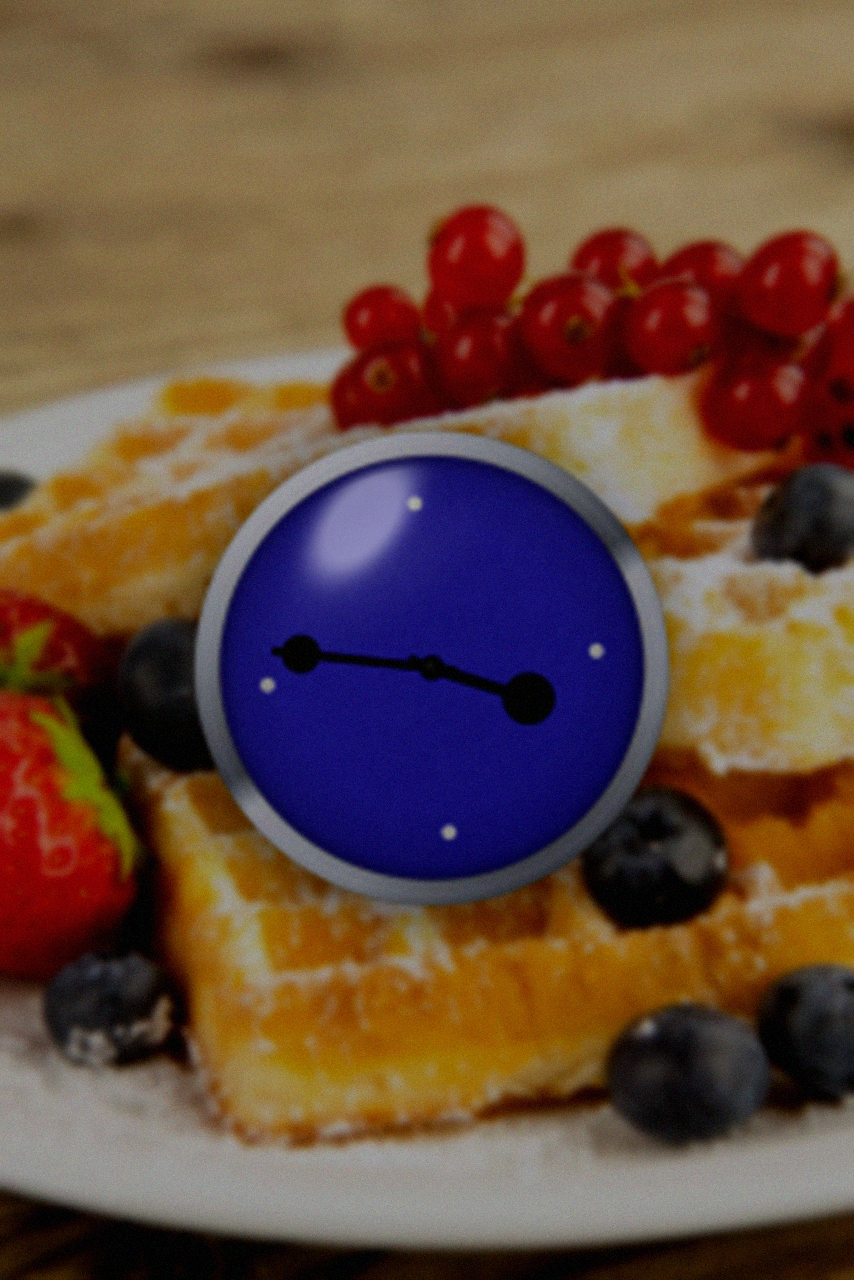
3:47
